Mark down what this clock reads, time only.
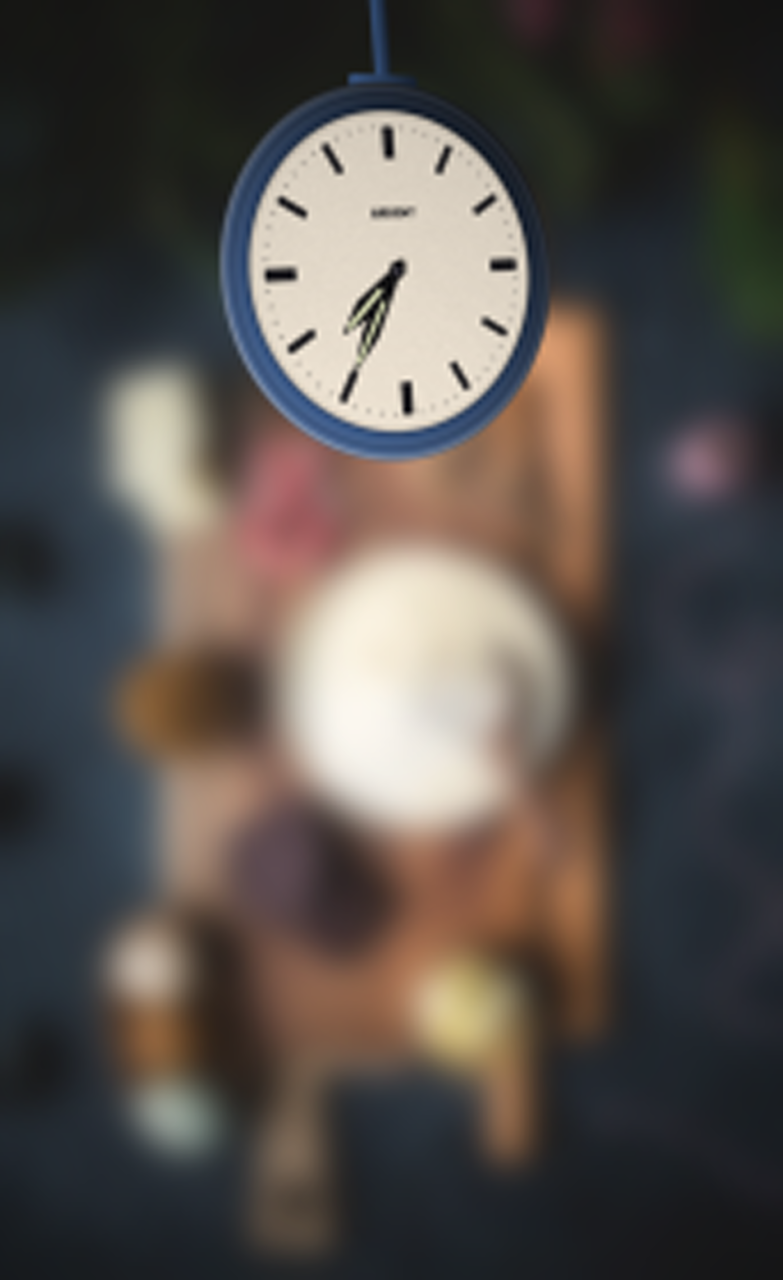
7:35
